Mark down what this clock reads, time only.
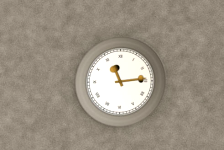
11:14
